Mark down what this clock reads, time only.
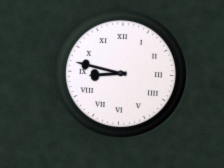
8:47
